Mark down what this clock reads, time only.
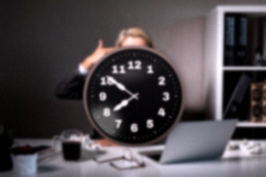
7:51
